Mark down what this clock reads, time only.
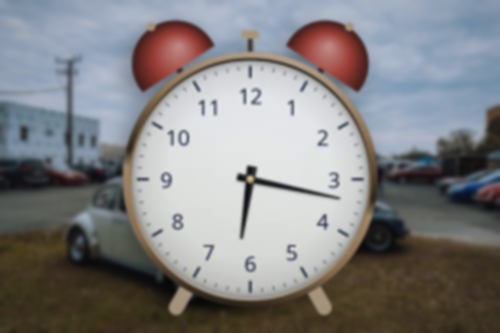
6:17
